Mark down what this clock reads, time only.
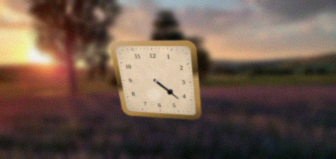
4:22
